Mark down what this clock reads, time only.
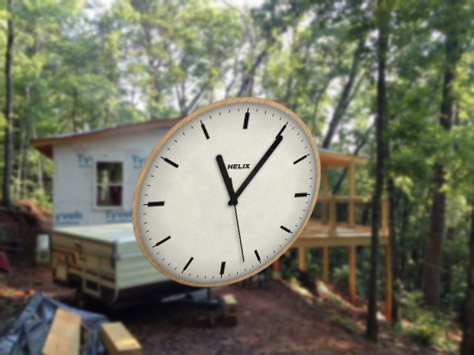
11:05:27
